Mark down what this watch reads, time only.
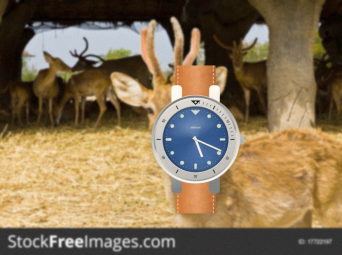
5:19
